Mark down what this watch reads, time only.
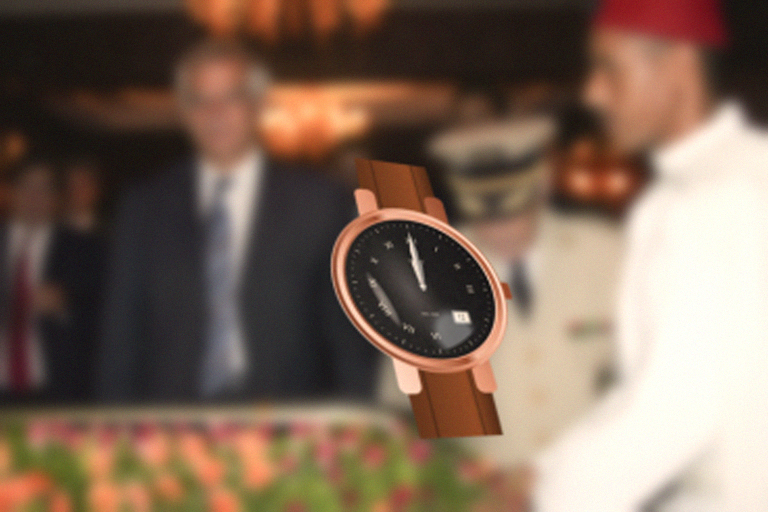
12:00
